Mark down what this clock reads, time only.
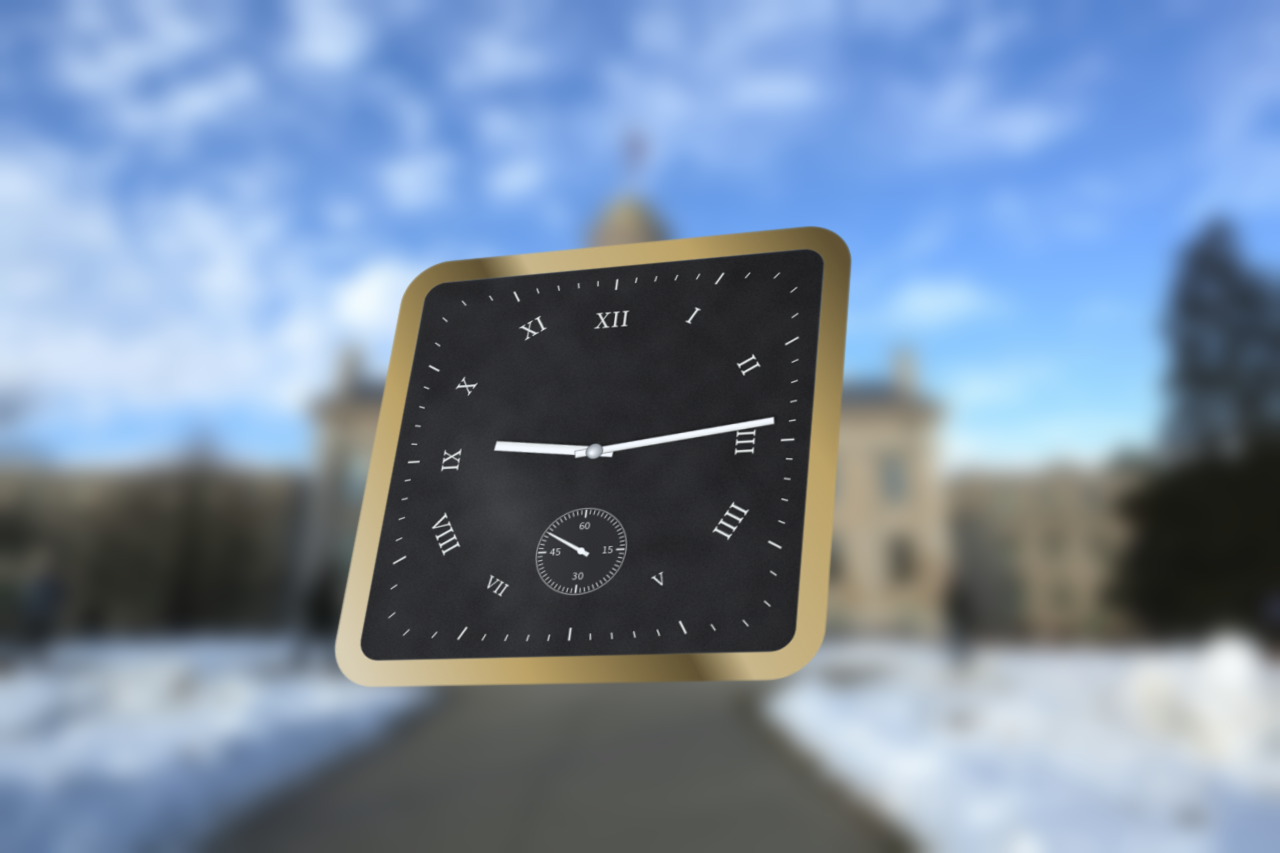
9:13:50
